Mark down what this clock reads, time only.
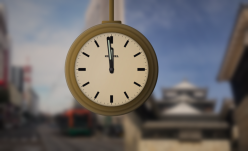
11:59
